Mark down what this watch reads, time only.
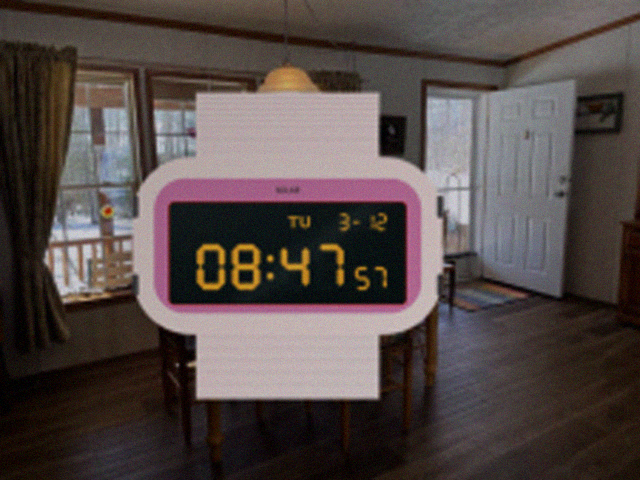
8:47:57
